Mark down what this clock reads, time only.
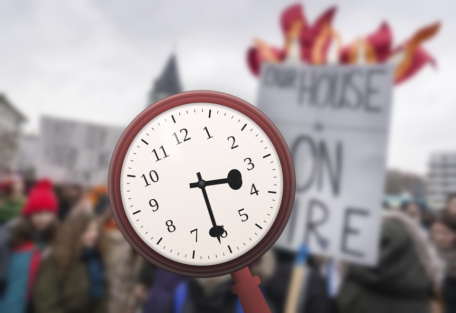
3:31
